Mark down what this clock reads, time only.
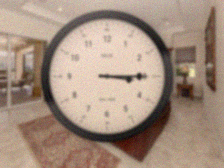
3:15
